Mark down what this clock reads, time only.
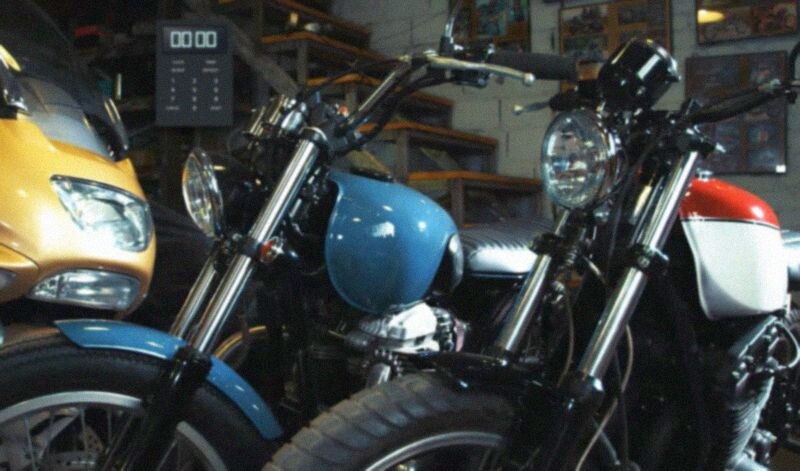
0:00
